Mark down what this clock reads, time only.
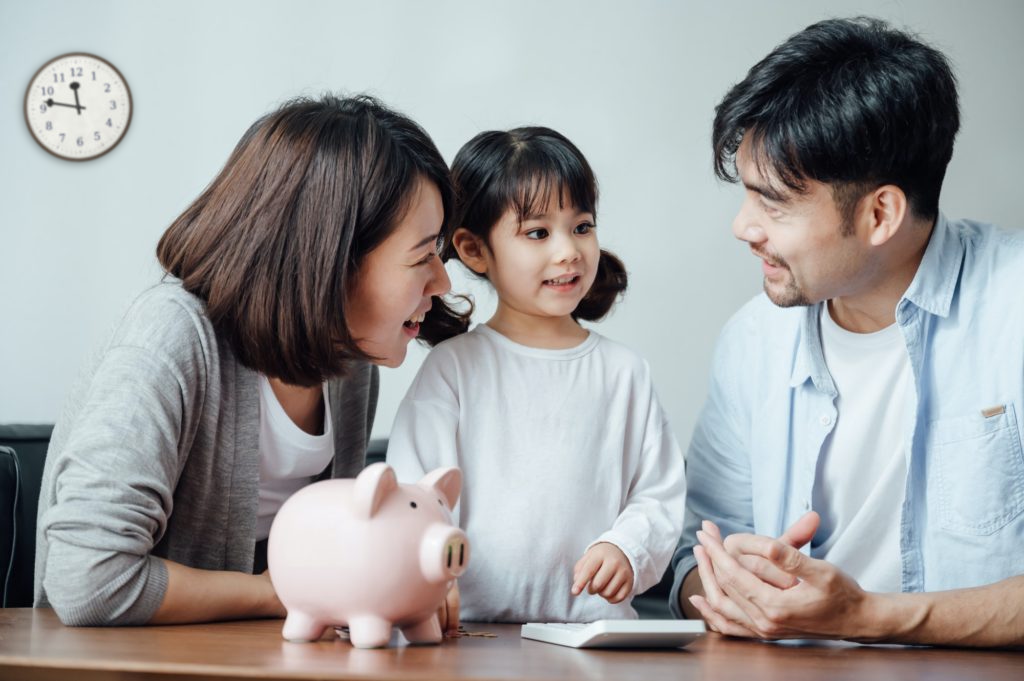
11:47
